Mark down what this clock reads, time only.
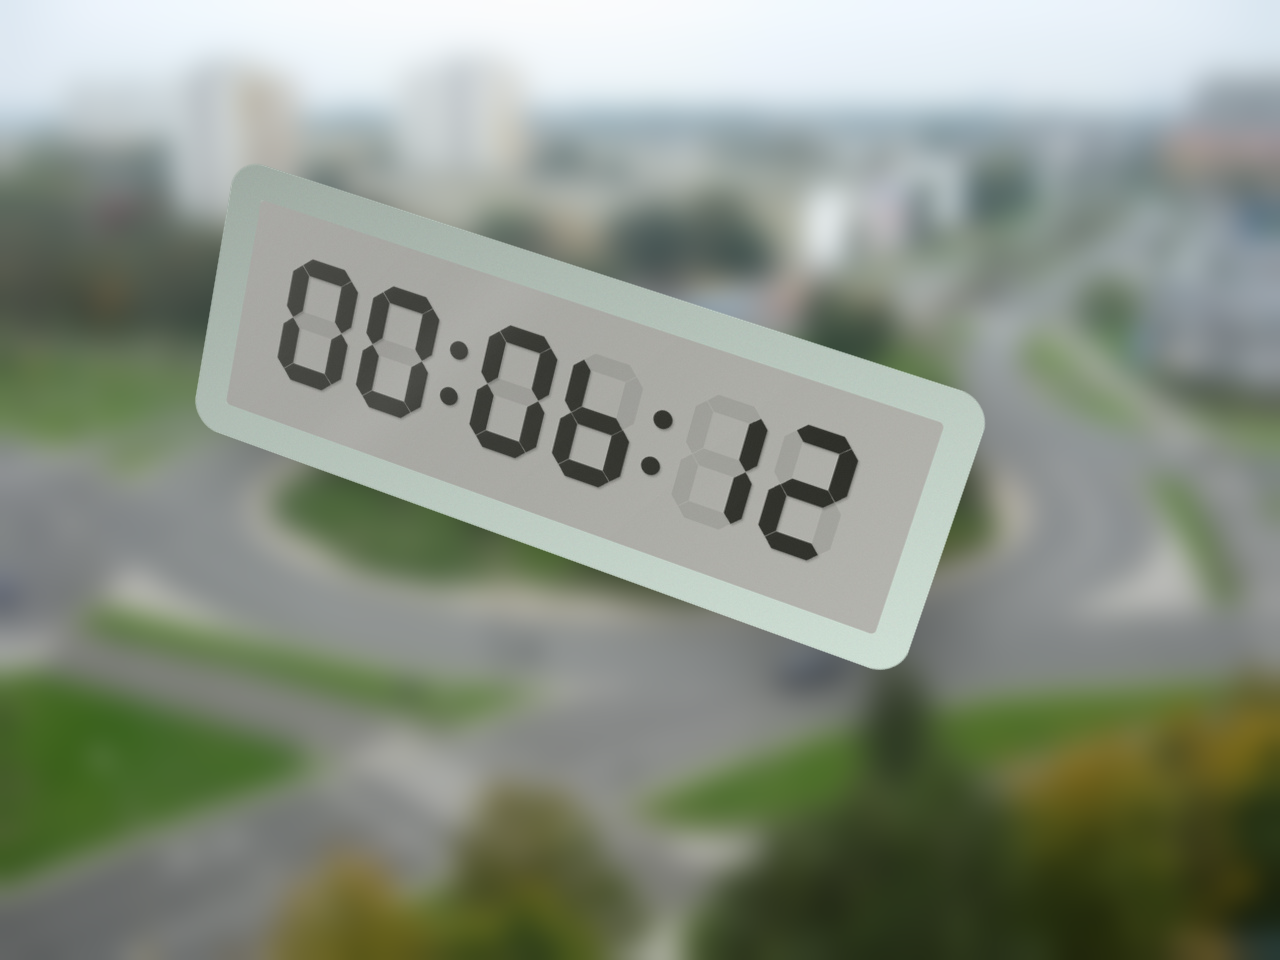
0:06:12
